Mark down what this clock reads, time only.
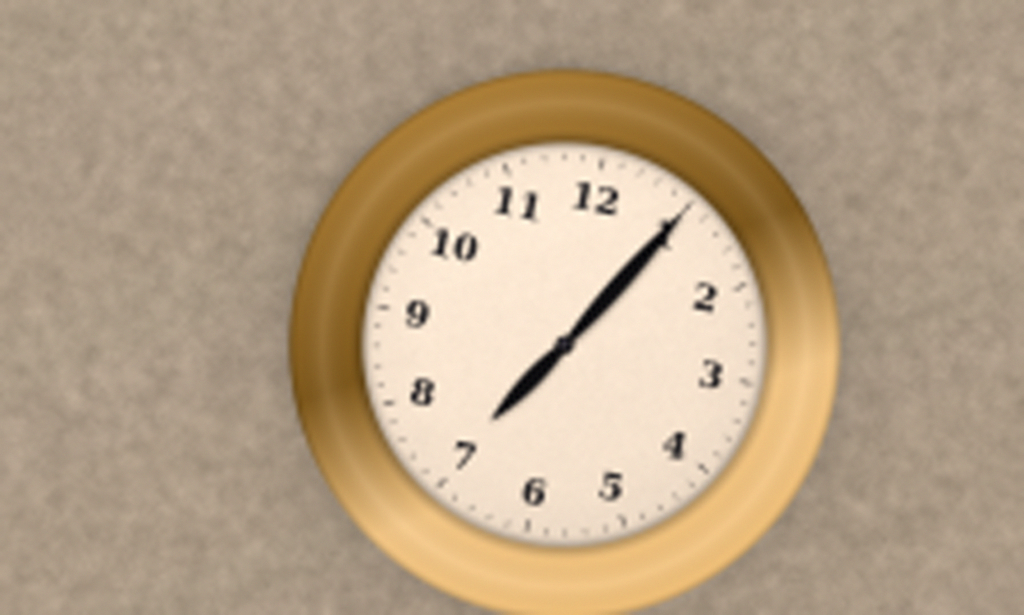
7:05
